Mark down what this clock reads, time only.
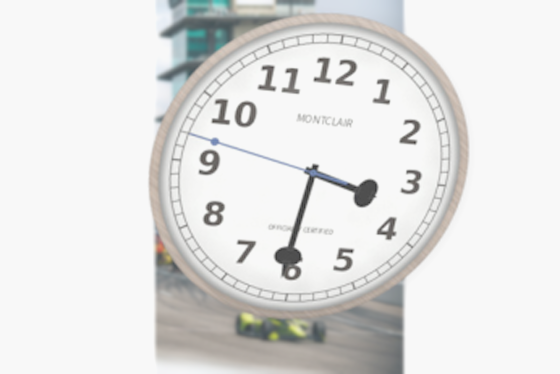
3:30:47
